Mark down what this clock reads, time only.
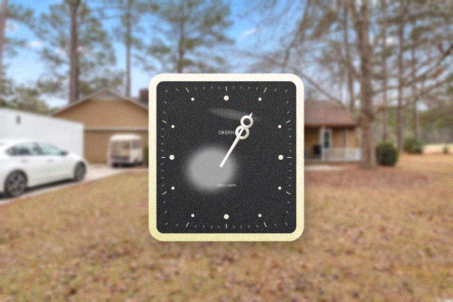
1:05
